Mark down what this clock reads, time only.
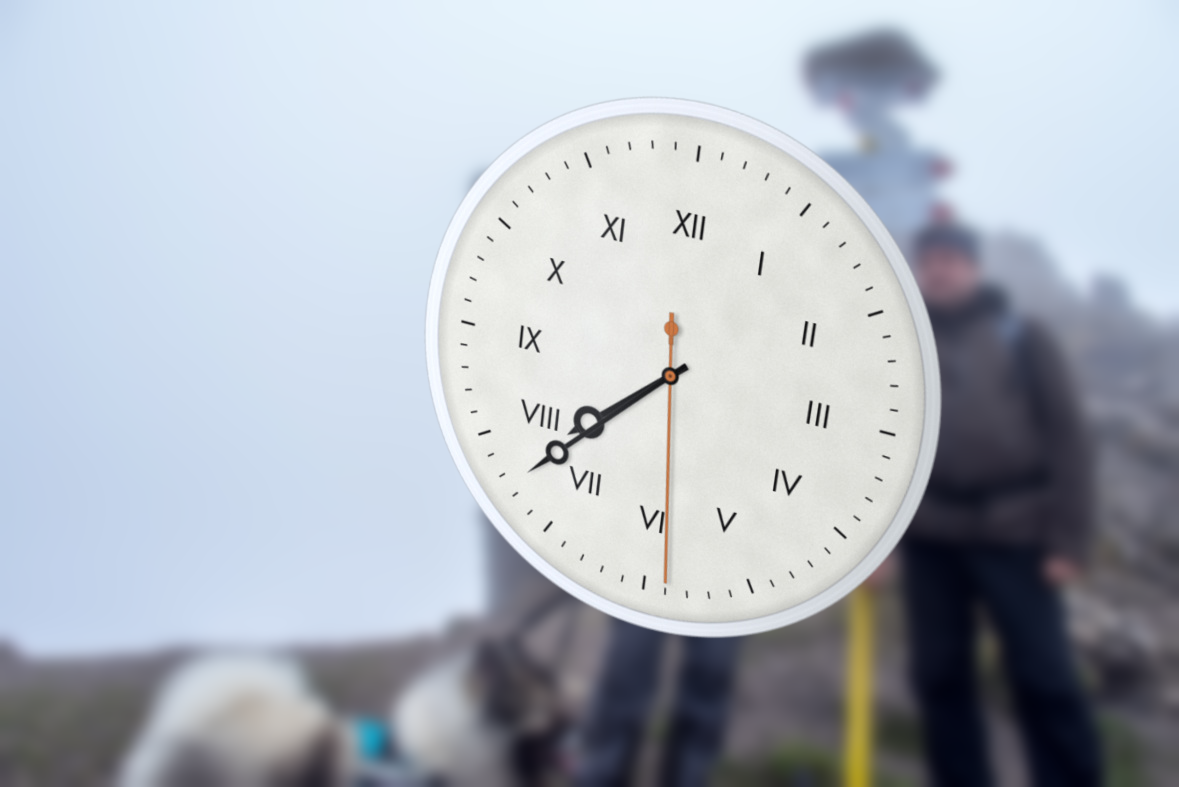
7:37:29
